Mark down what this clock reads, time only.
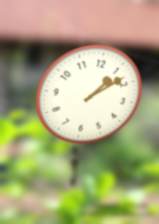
1:08
